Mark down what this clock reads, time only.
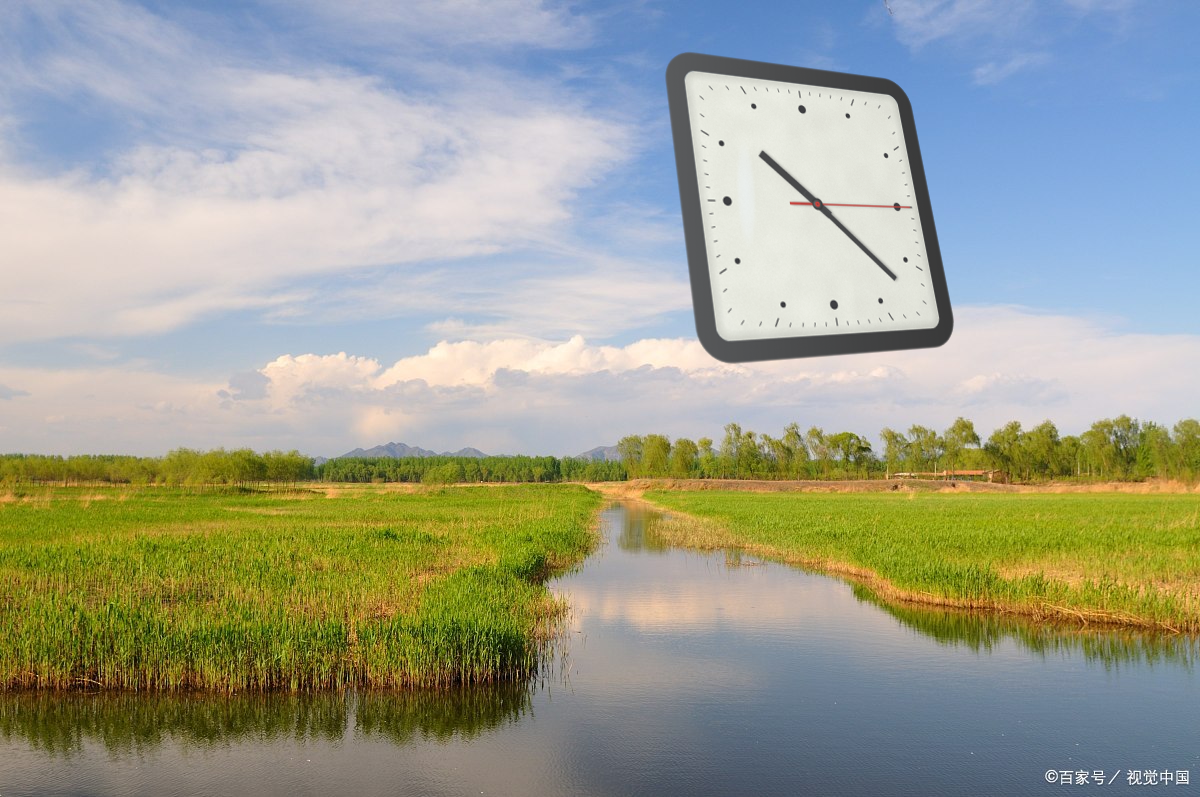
10:22:15
